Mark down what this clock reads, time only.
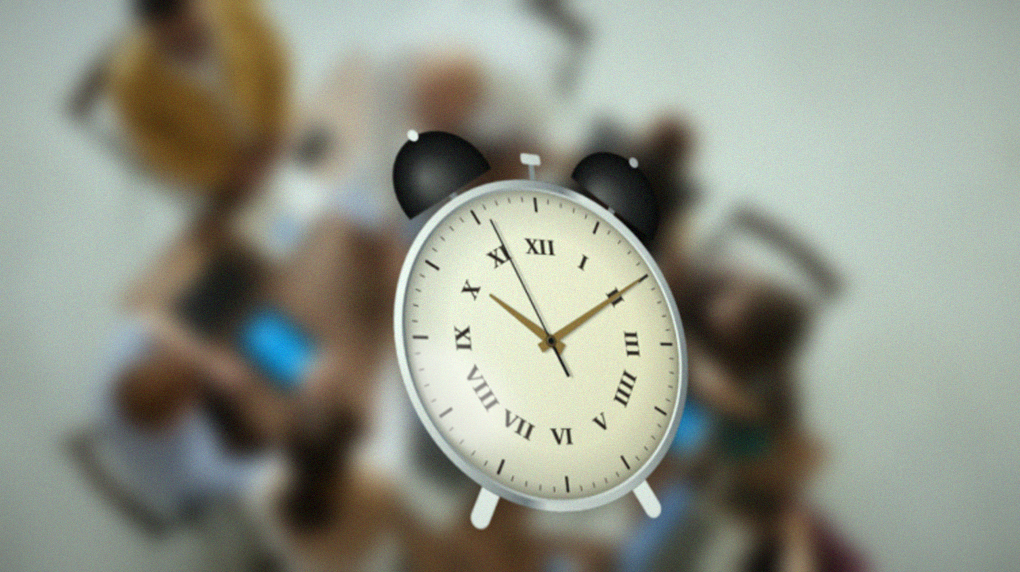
10:09:56
